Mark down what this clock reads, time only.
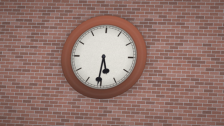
5:31
